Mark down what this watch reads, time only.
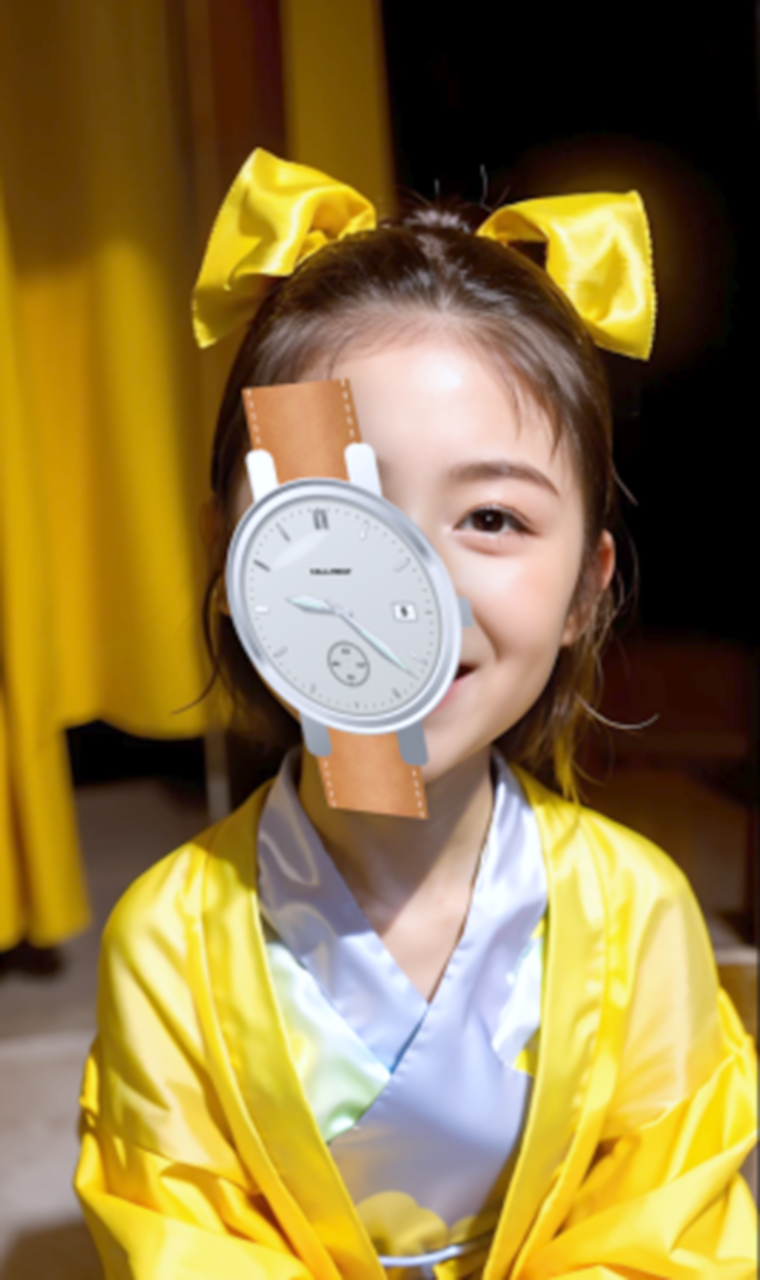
9:22
